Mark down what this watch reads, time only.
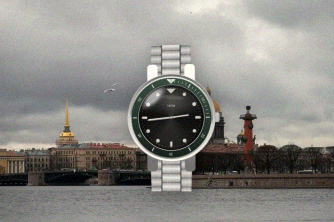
2:44
